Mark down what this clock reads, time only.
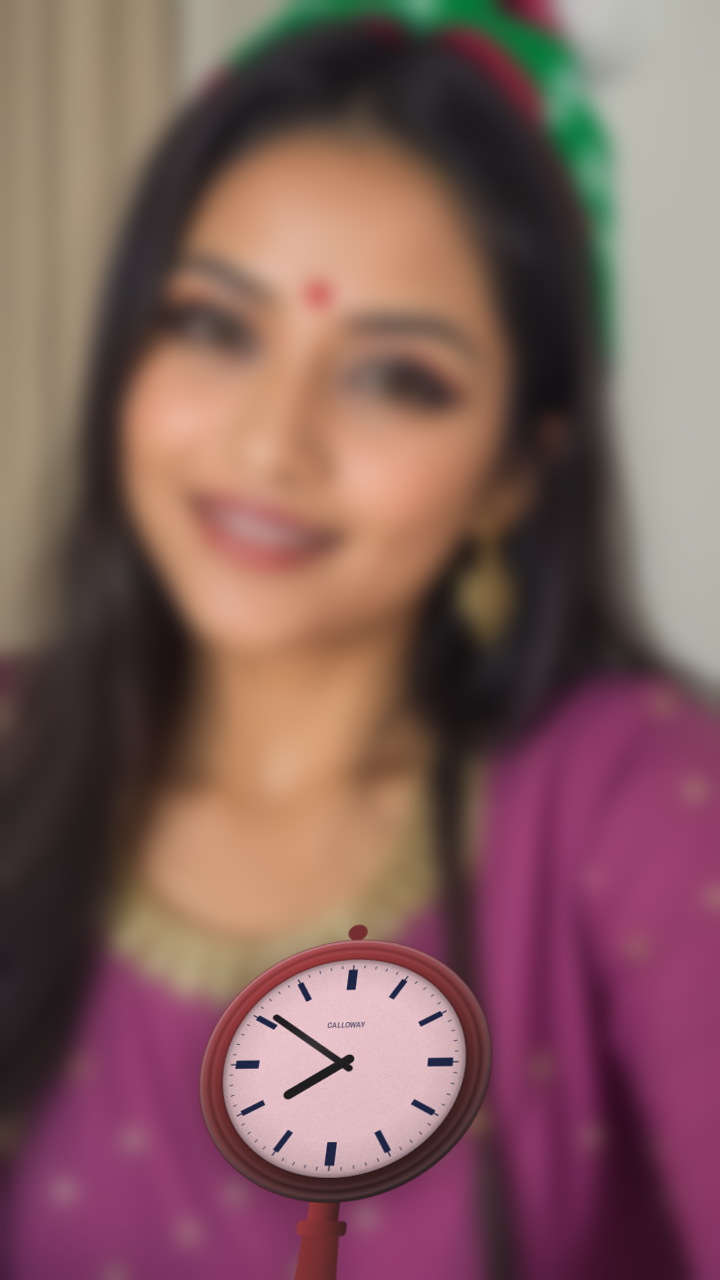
7:51
